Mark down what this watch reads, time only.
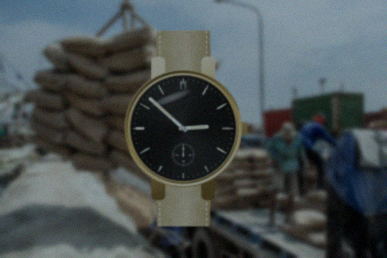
2:52
